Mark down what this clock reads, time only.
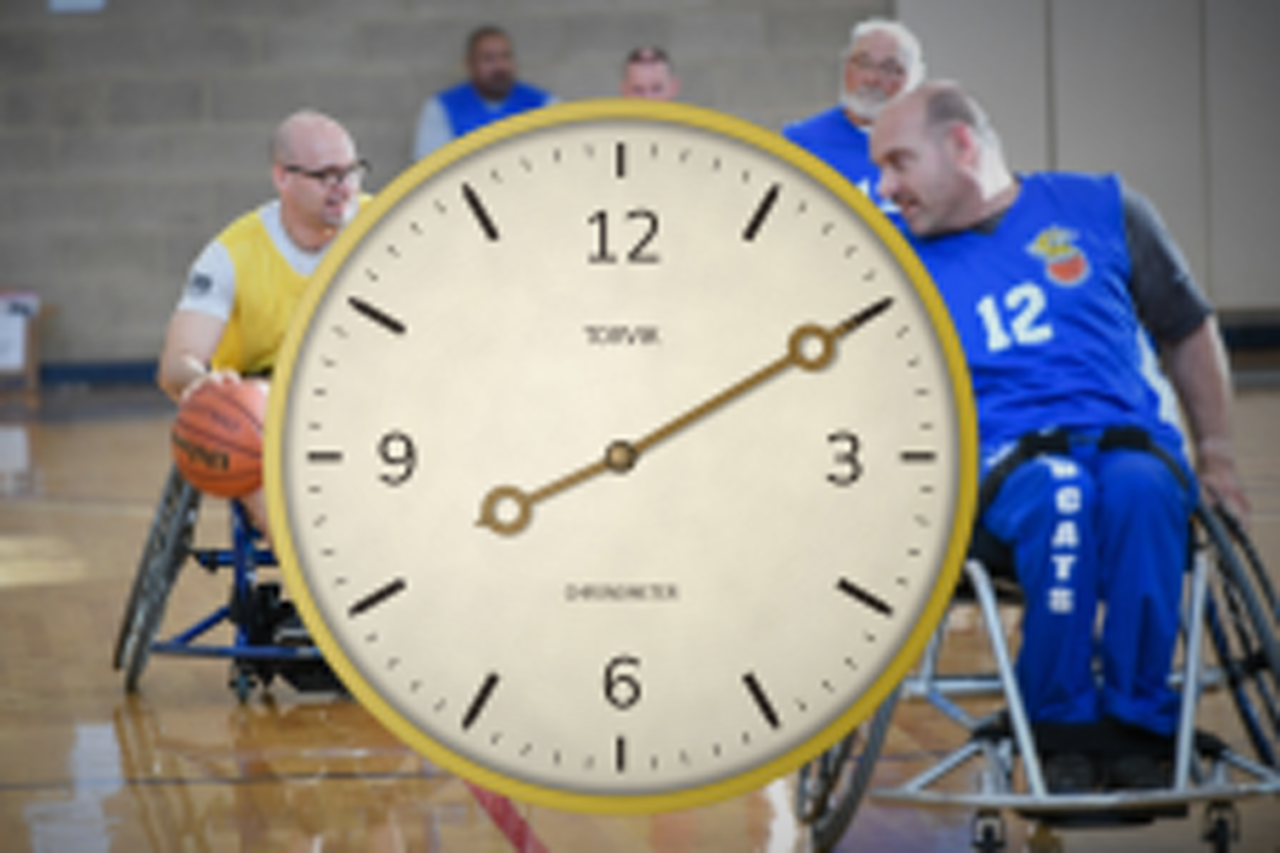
8:10
